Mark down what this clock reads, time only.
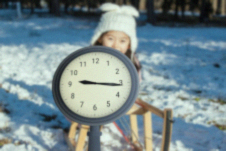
9:16
